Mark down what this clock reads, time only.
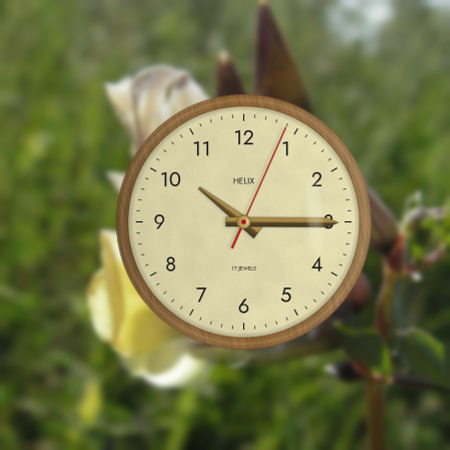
10:15:04
